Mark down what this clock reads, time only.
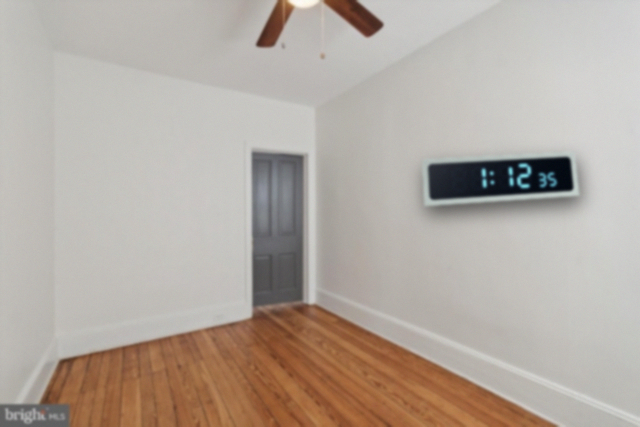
1:12
